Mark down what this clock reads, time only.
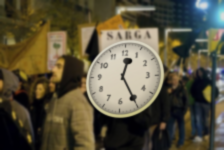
12:25
